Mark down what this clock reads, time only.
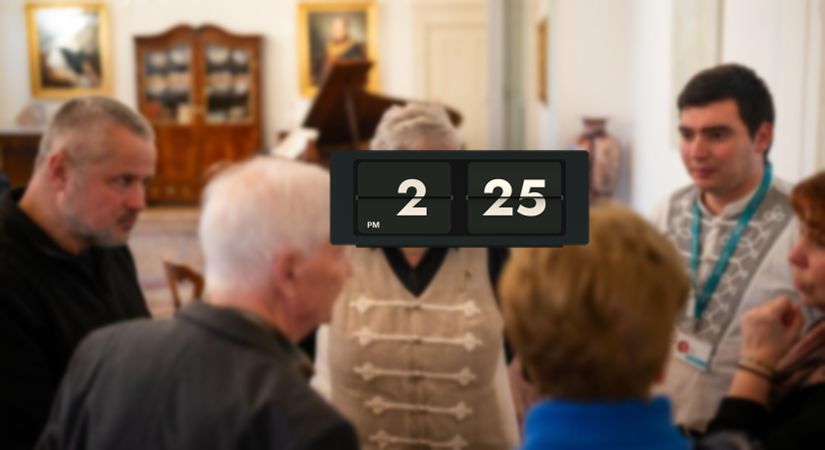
2:25
